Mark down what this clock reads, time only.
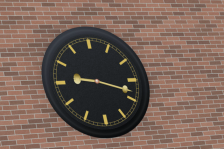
9:18
